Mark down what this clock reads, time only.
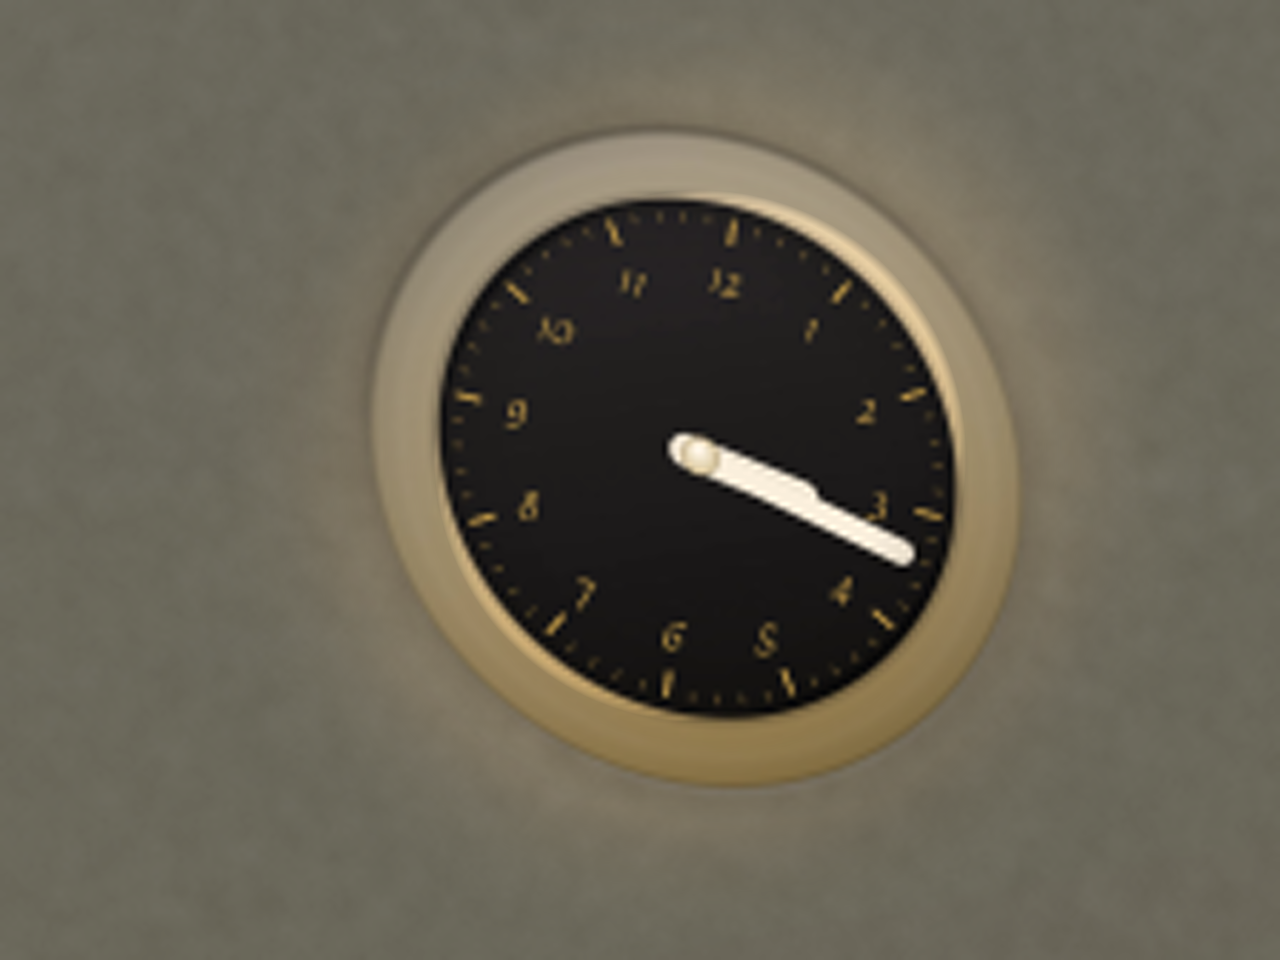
3:17
